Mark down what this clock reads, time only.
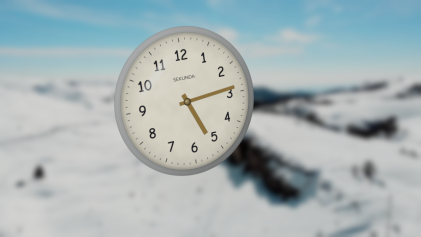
5:14
